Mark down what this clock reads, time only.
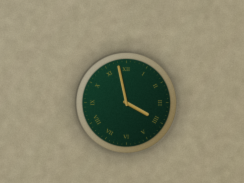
3:58
